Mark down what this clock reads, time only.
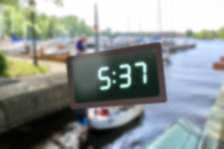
5:37
